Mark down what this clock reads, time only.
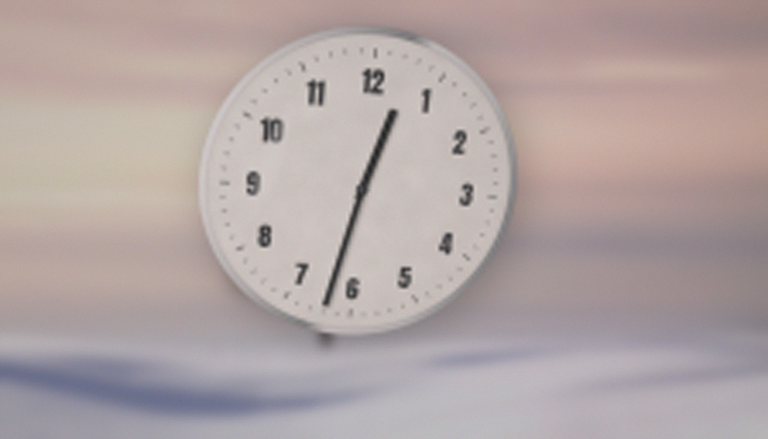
12:32
